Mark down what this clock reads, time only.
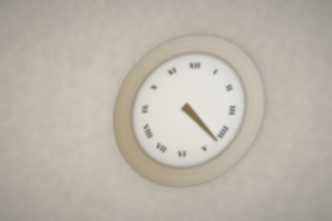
4:22
